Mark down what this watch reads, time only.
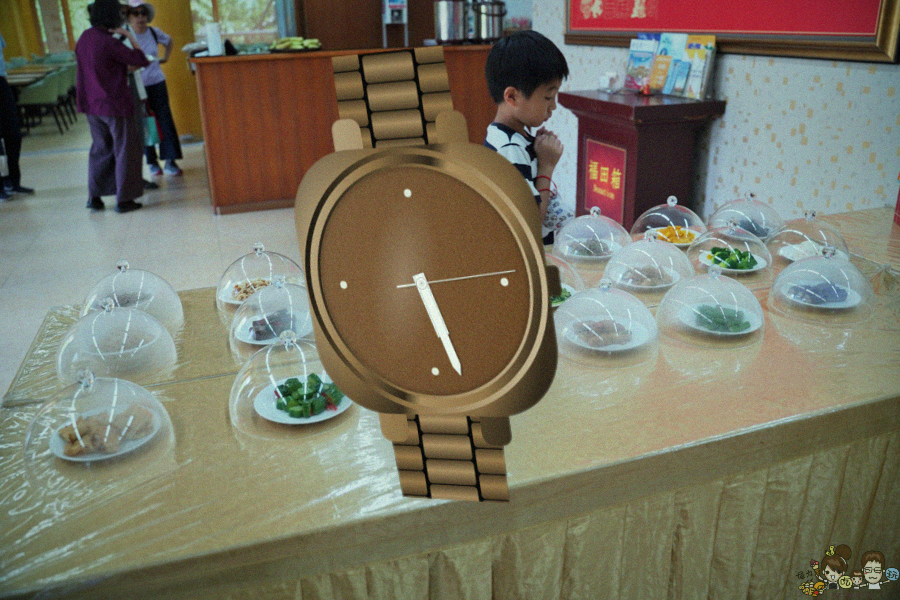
5:27:14
